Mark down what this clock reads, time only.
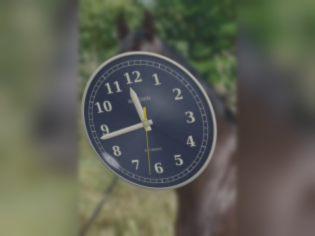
11:43:32
